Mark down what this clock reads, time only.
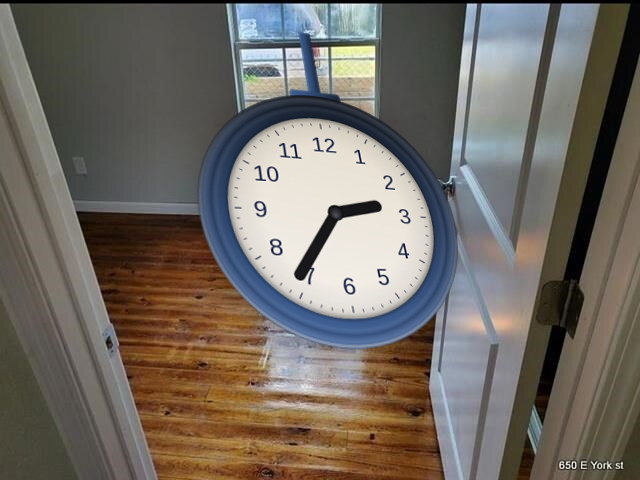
2:36
